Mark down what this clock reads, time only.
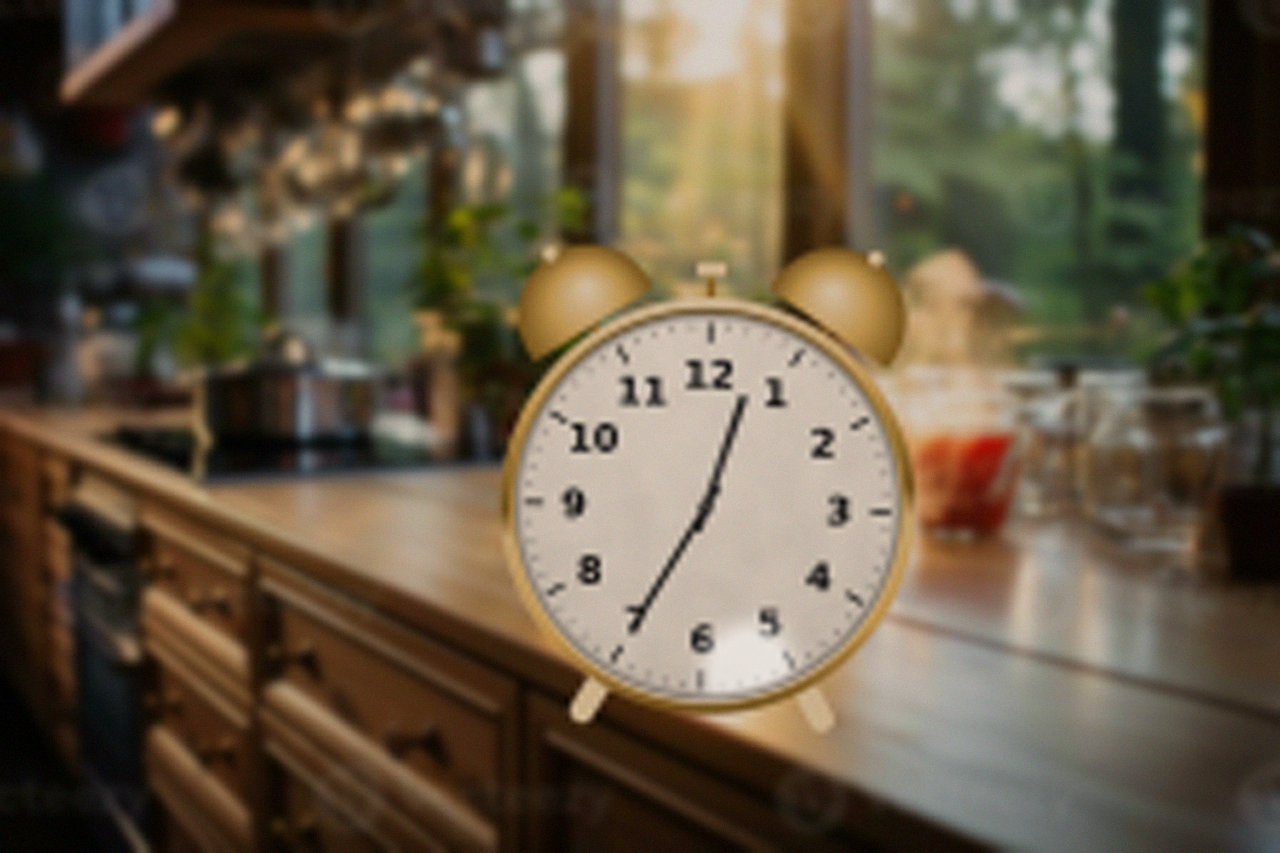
12:35
